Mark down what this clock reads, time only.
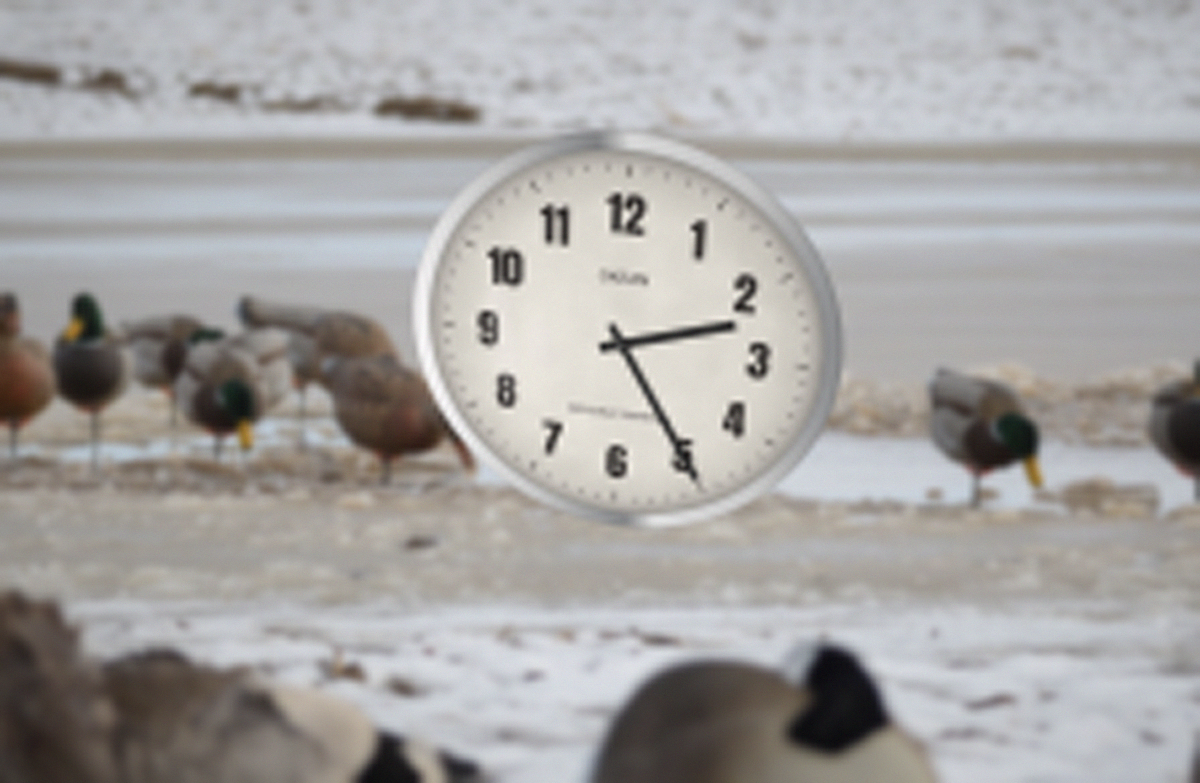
2:25
